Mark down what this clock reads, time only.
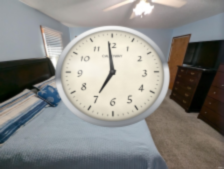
6:59
